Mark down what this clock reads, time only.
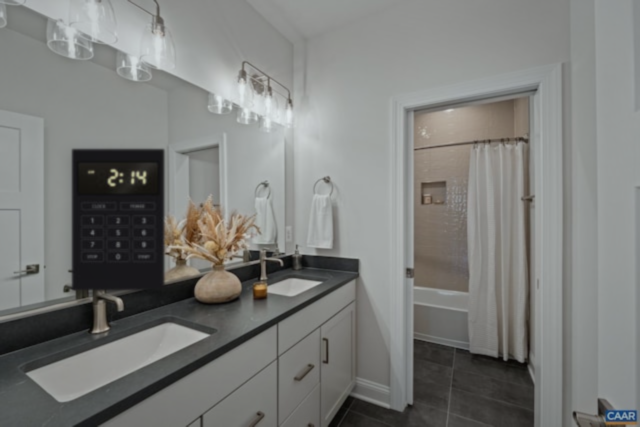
2:14
